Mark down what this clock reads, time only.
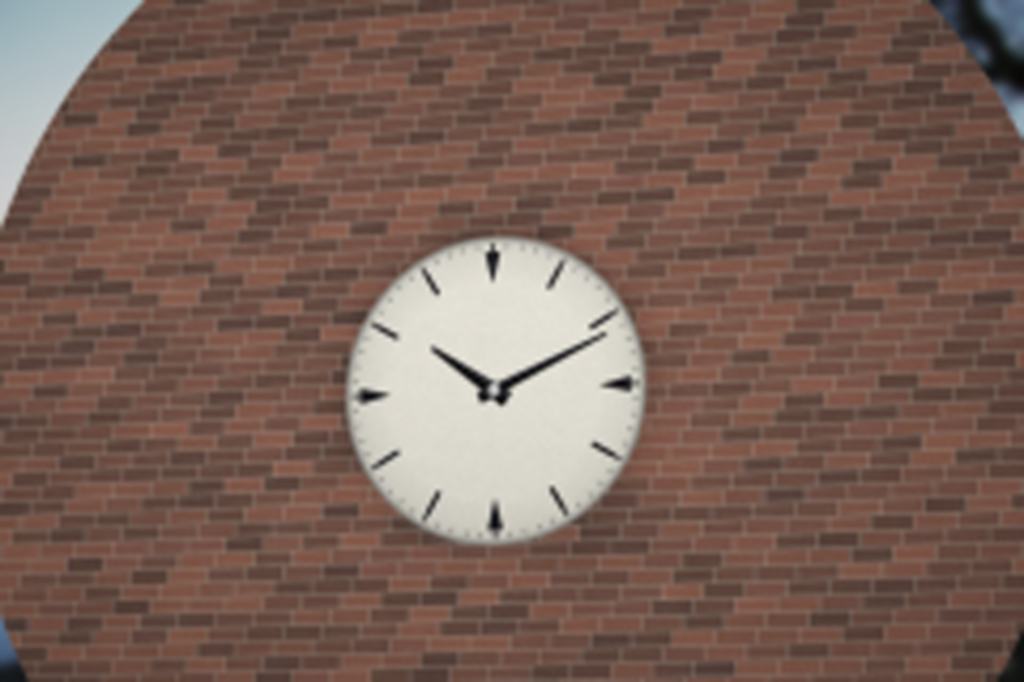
10:11
